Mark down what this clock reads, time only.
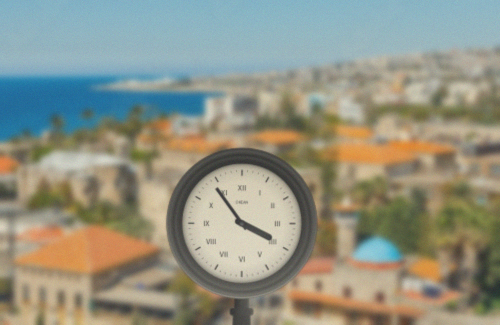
3:54
